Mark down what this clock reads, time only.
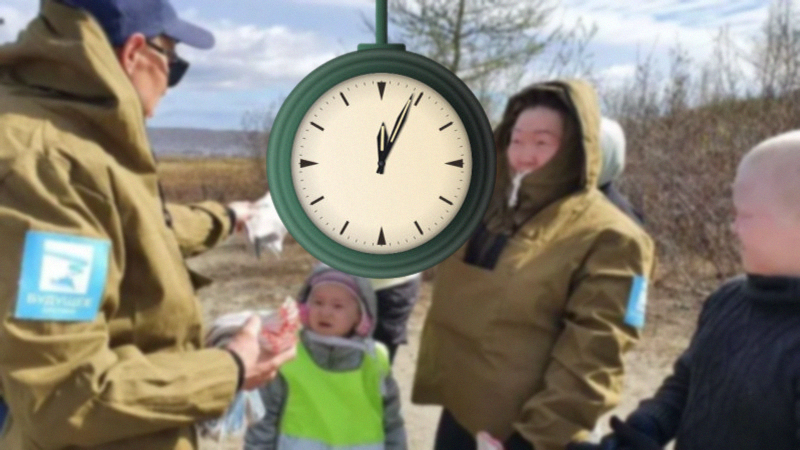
12:04
